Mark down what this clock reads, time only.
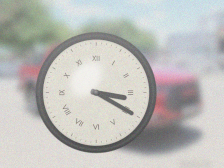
3:20
